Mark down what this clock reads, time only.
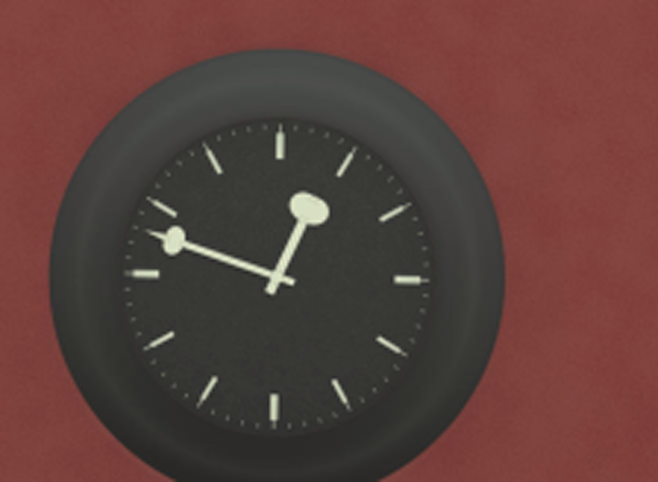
12:48
